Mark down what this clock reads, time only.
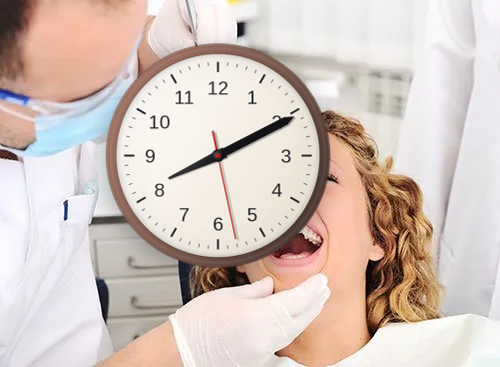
8:10:28
